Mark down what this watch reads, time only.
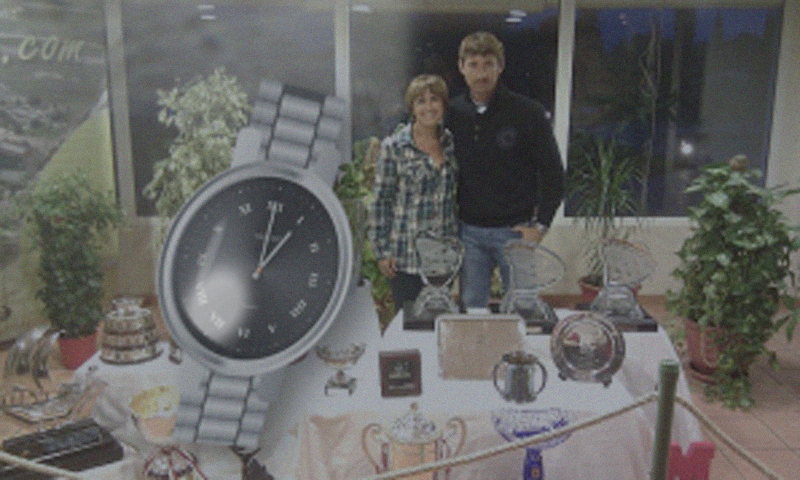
1:00
